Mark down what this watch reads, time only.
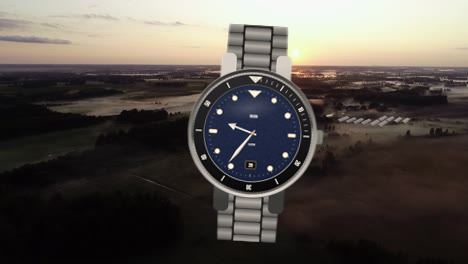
9:36
